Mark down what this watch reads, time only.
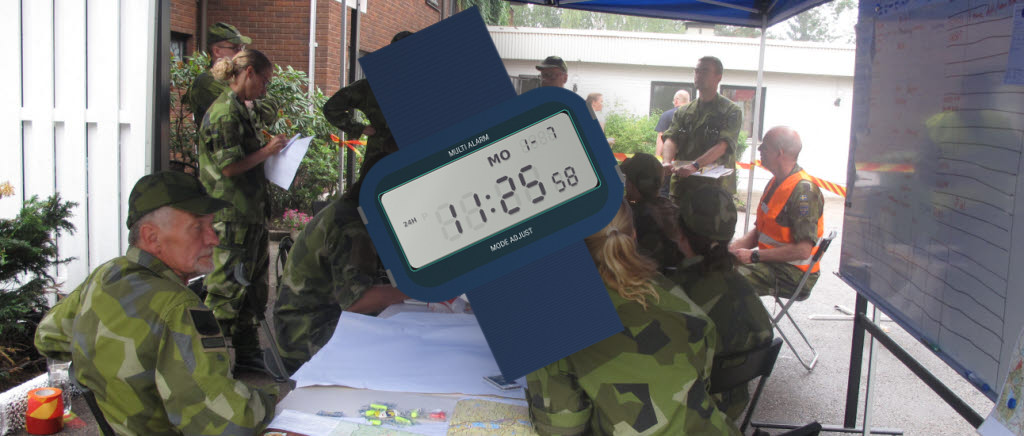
11:25:58
